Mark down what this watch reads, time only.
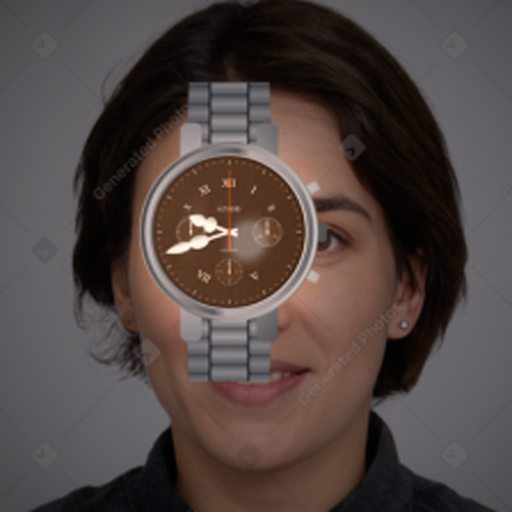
9:42
